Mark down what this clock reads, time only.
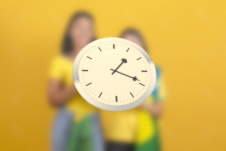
1:19
